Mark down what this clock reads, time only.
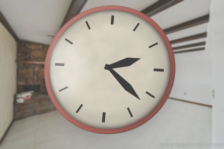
2:22
